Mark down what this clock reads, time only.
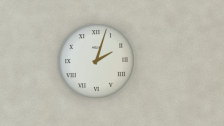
2:03
